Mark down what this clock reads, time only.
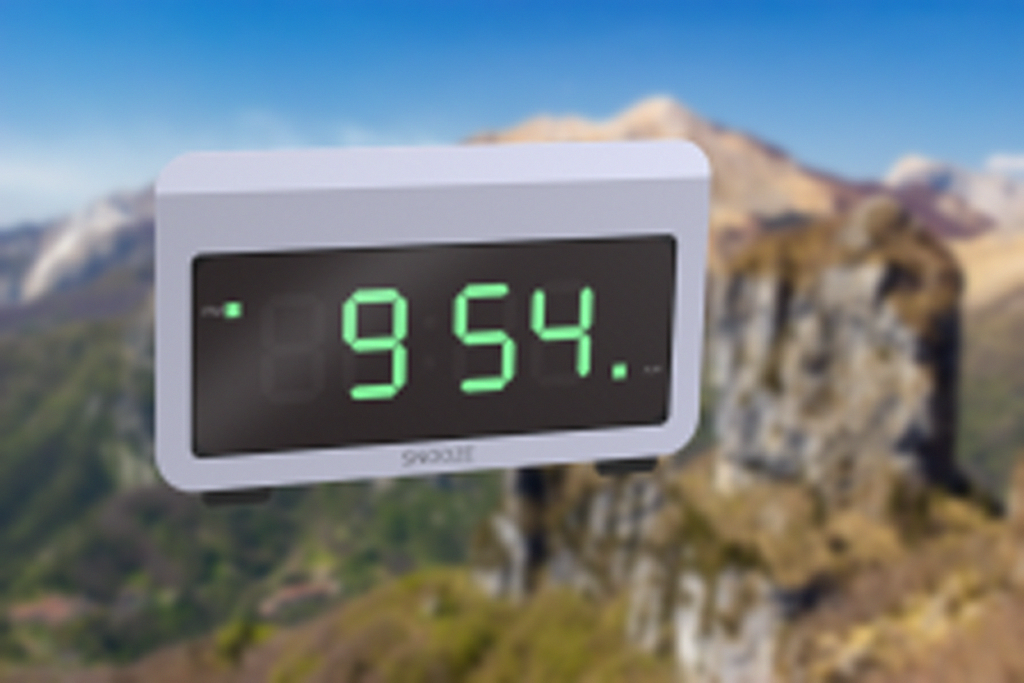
9:54
